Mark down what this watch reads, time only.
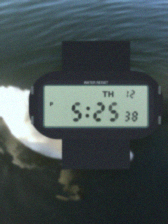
5:25:38
